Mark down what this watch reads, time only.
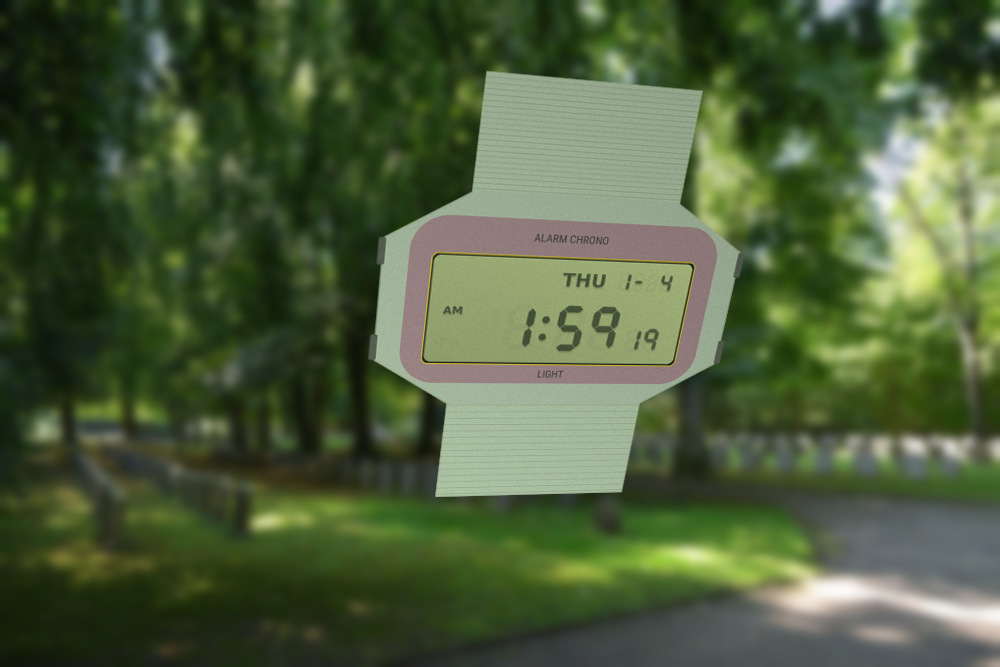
1:59:19
